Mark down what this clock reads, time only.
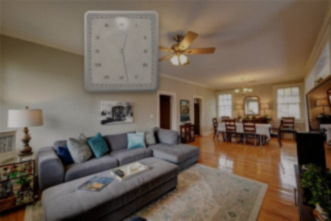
12:28
